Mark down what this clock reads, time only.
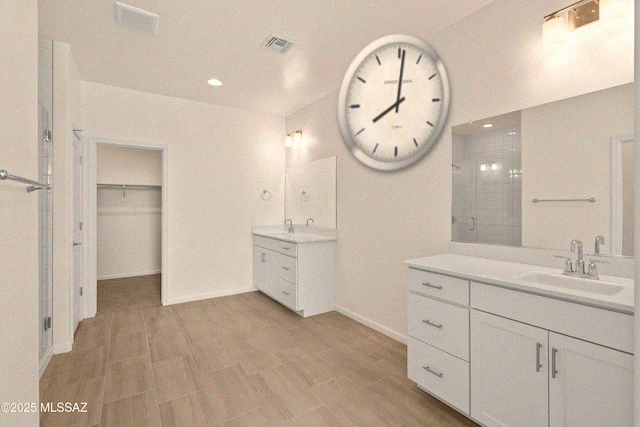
8:01
